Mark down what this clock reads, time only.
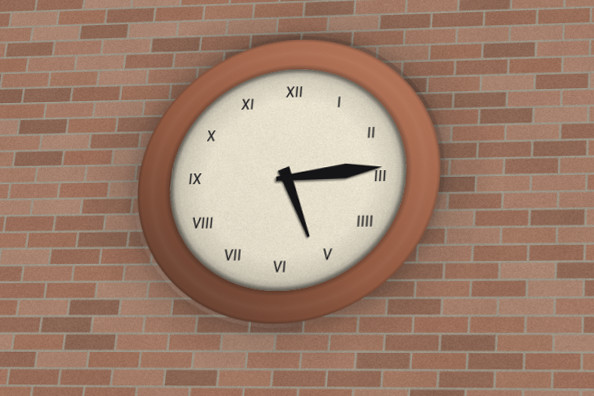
5:14
